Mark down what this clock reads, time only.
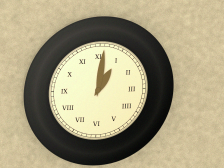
1:01
